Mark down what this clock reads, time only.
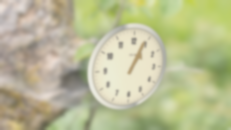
1:04
